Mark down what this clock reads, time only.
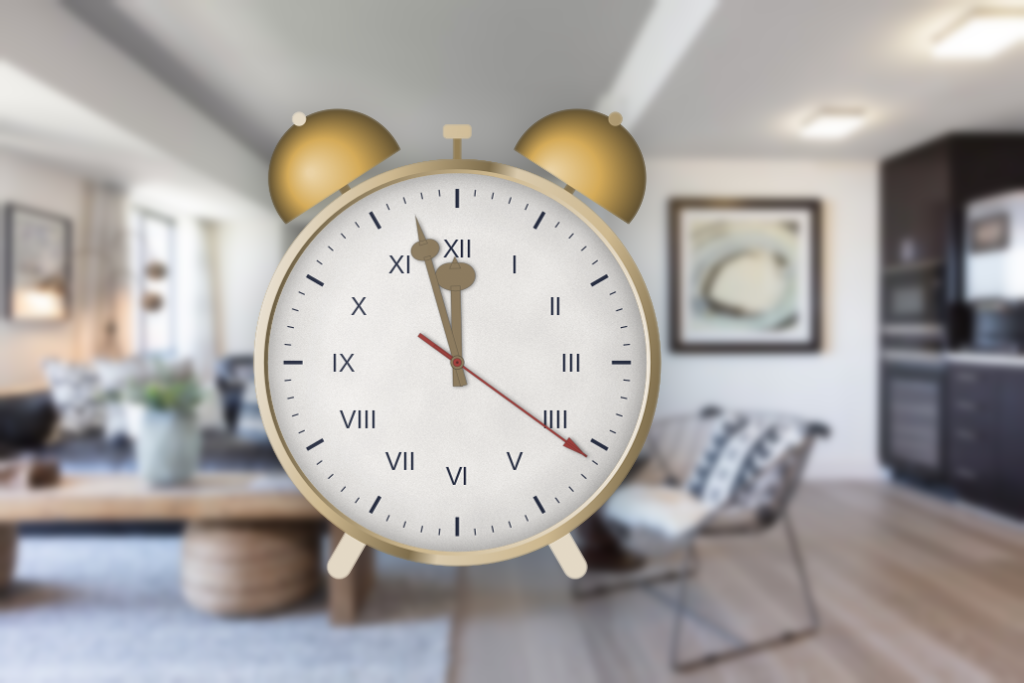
11:57:21
